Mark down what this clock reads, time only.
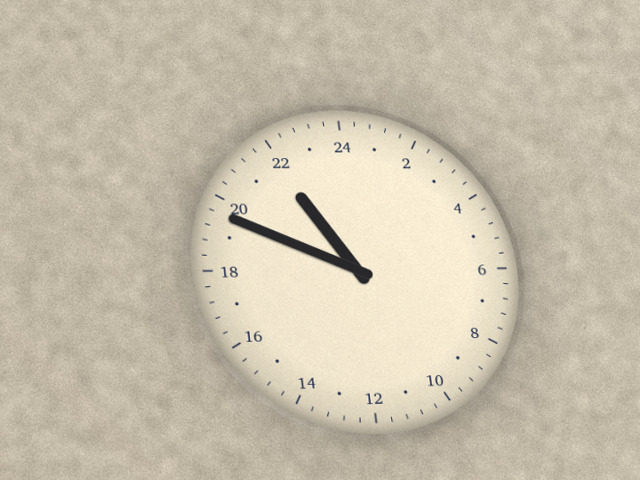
21:49
